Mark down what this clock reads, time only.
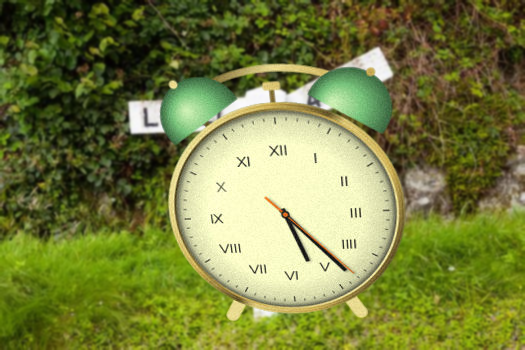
5:23:23
